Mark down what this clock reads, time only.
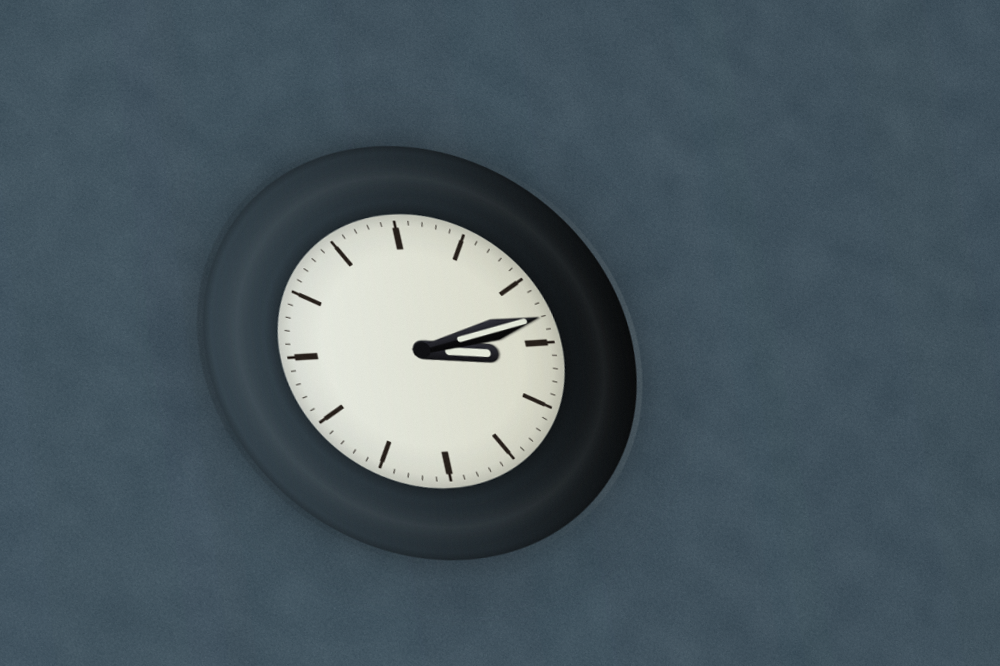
3:13
